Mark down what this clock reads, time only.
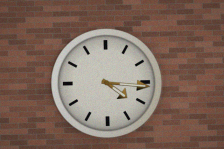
4:16
